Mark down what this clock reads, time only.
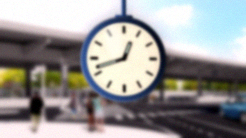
12:42
